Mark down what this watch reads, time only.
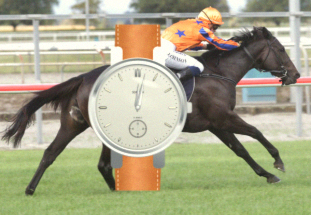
12:02
